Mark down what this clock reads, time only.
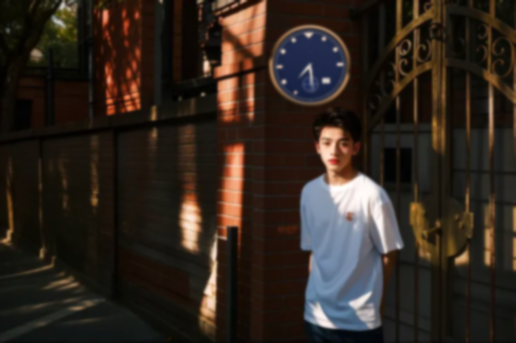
7:29
